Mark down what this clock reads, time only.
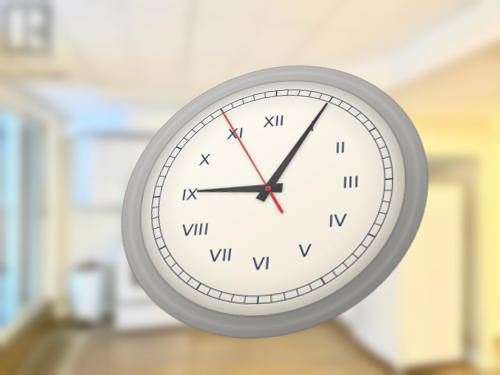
9:04:55
